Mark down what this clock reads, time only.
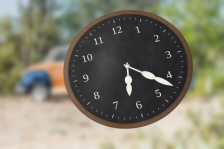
6:22
